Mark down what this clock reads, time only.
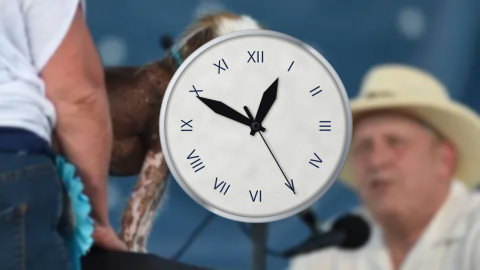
12:49:25
